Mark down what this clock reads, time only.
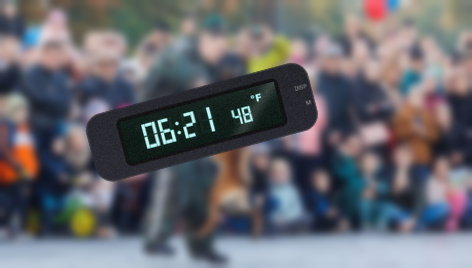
6:21
